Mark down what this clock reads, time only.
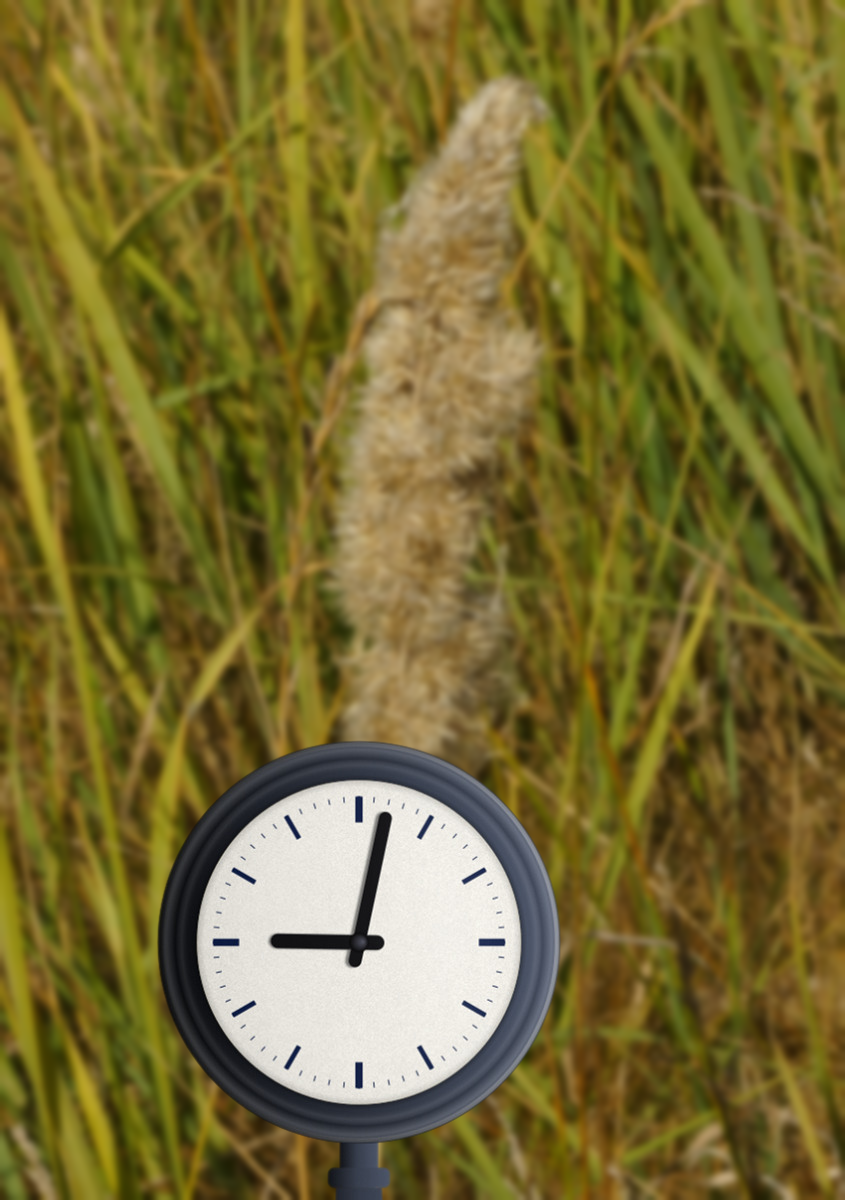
9:02
